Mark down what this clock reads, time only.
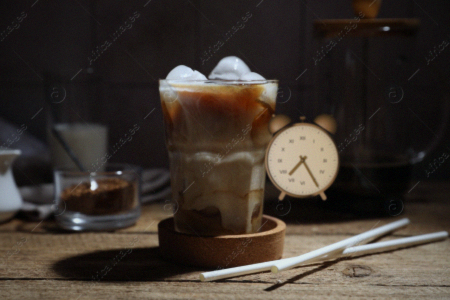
7:25
